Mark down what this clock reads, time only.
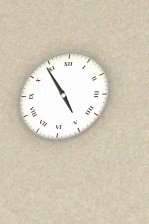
4:54
